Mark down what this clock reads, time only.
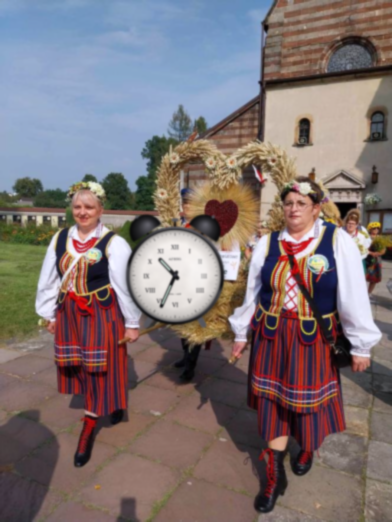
10:34
